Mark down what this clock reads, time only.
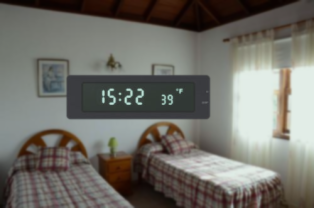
15:22
